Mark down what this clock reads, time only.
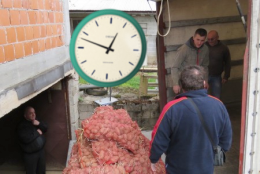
12:48
